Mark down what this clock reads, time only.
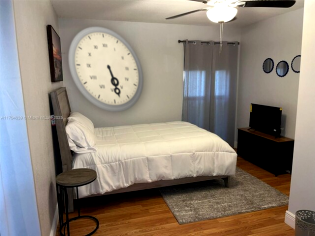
5:28
